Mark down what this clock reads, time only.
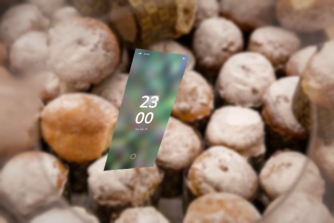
23:00
